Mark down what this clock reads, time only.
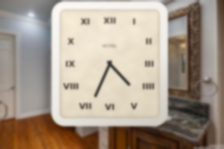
4:34
